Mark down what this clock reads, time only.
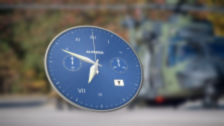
6:49
